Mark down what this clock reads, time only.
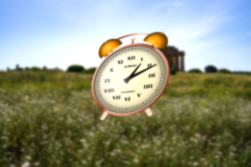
1:11
